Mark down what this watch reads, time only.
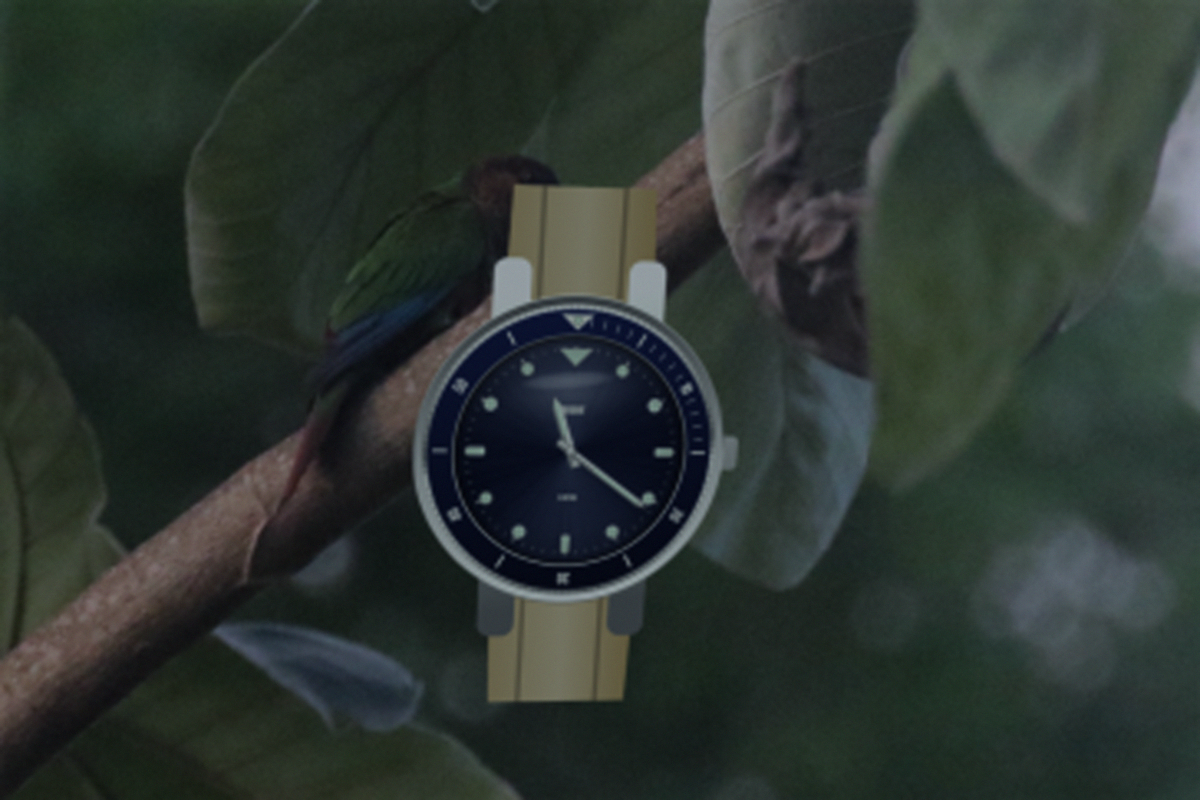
11:21
